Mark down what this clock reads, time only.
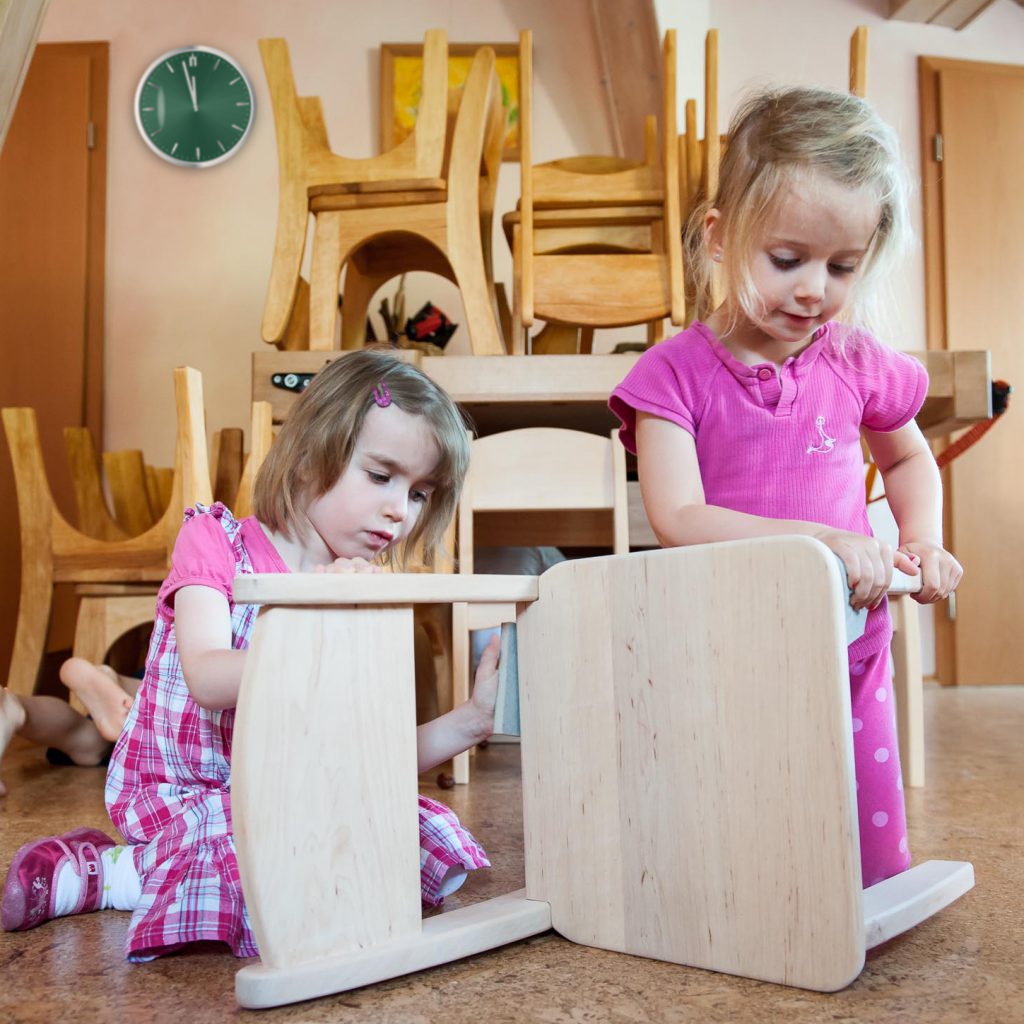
11:58
